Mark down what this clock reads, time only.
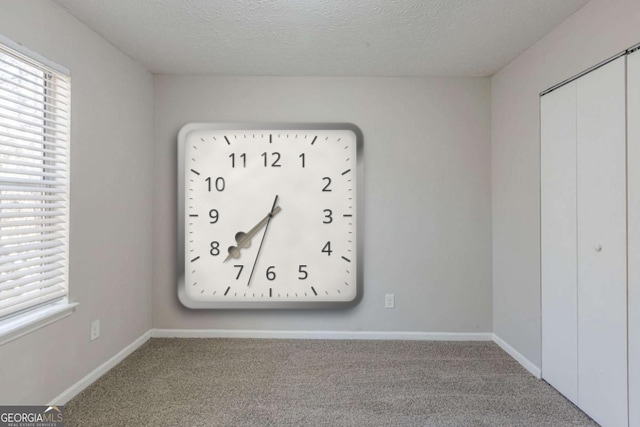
7:37:33
